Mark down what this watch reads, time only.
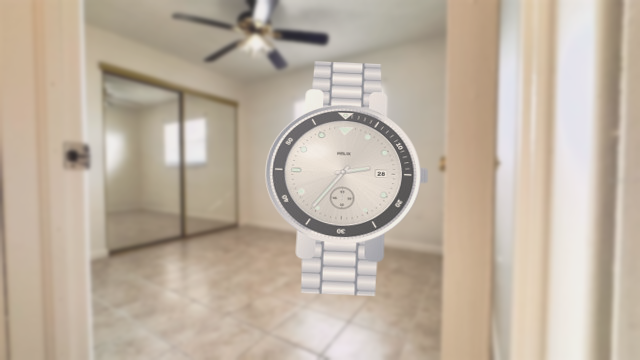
2:36
